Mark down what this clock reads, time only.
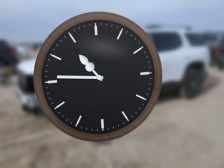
10:46
